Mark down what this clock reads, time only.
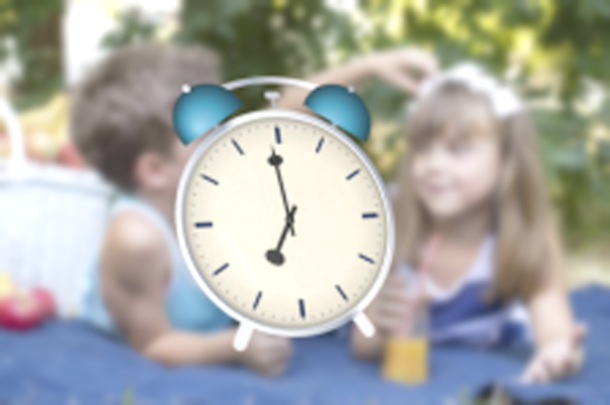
6:59
